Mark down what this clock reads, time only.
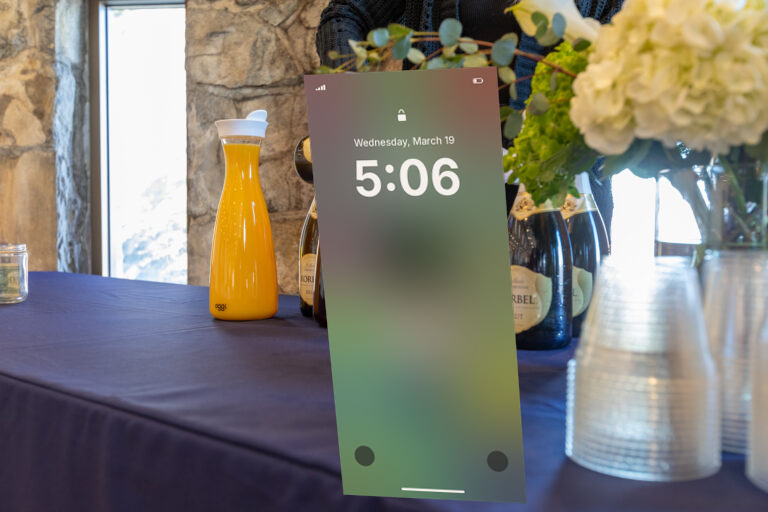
5:06
